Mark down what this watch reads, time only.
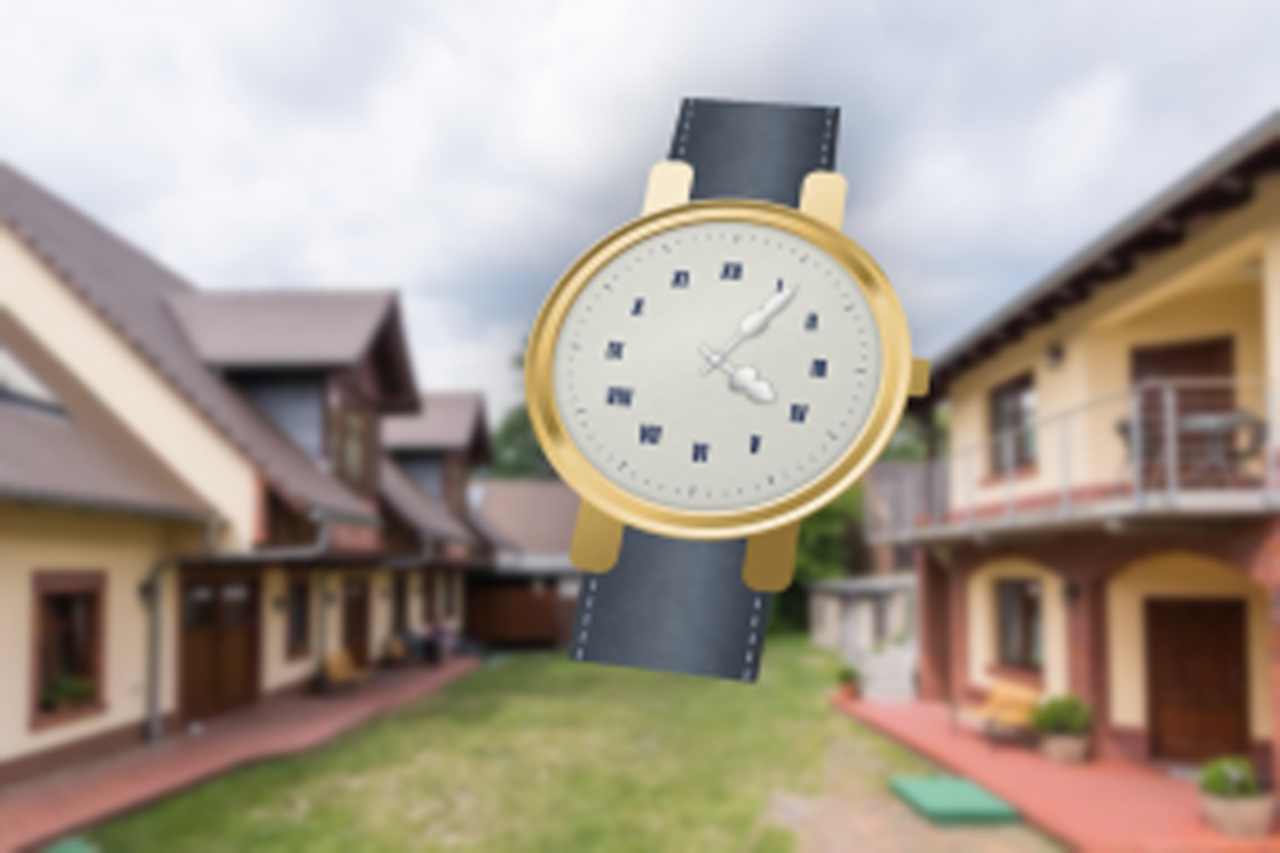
4:06
